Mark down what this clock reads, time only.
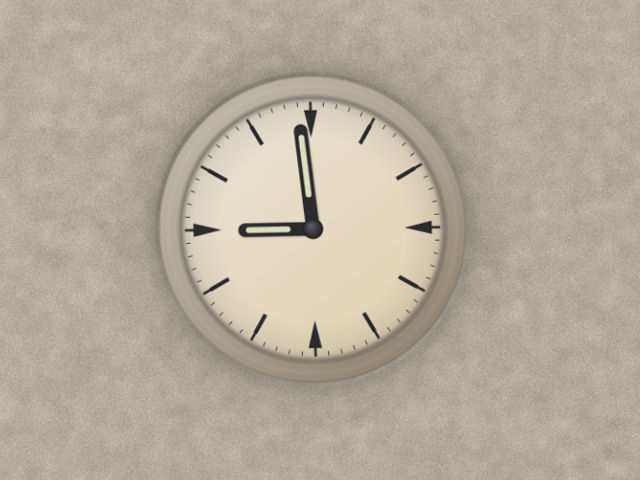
8:59
